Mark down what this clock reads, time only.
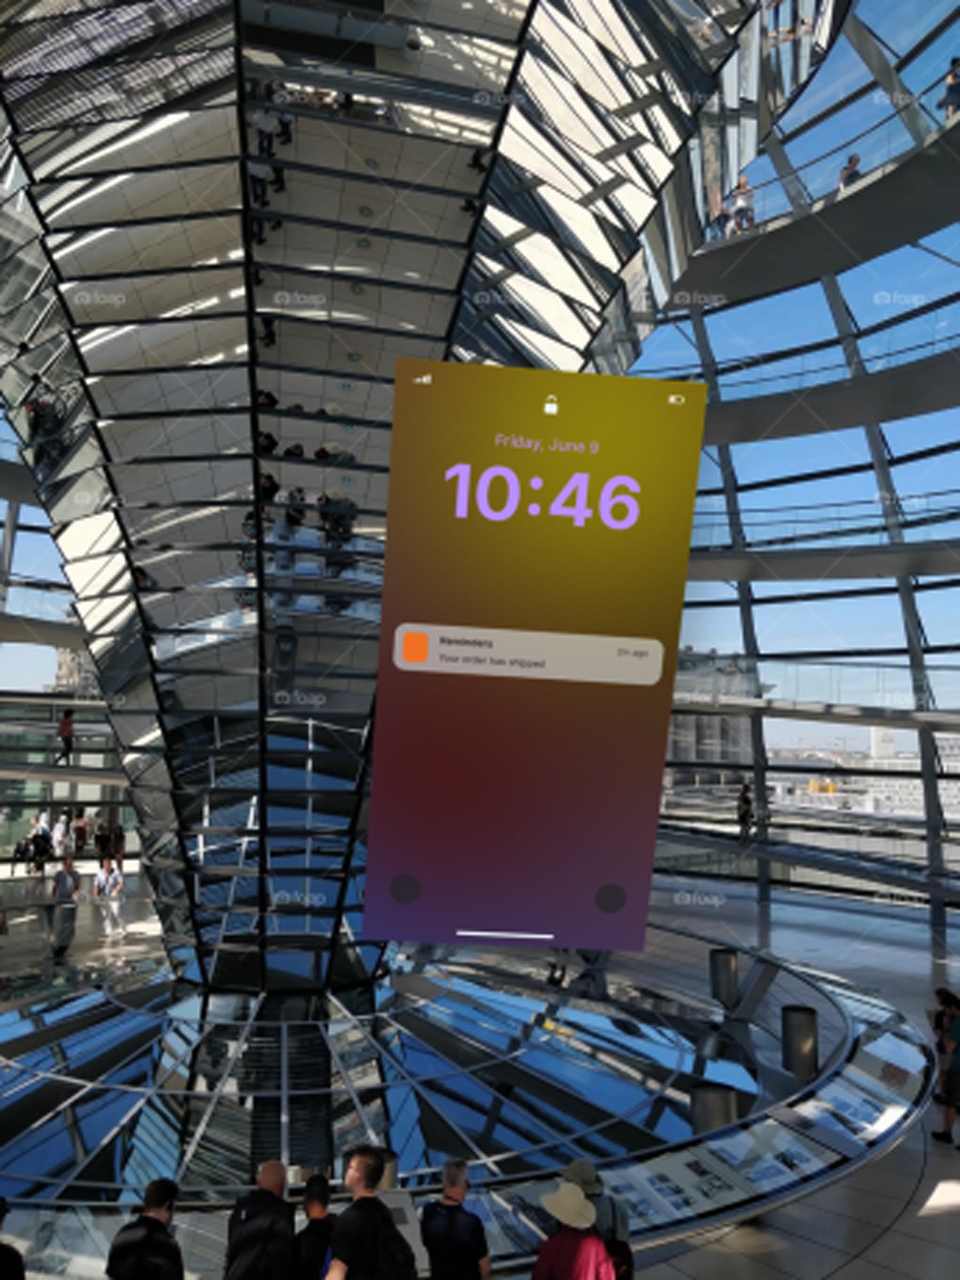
10:46
